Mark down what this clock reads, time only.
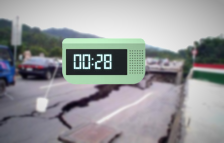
0:28
